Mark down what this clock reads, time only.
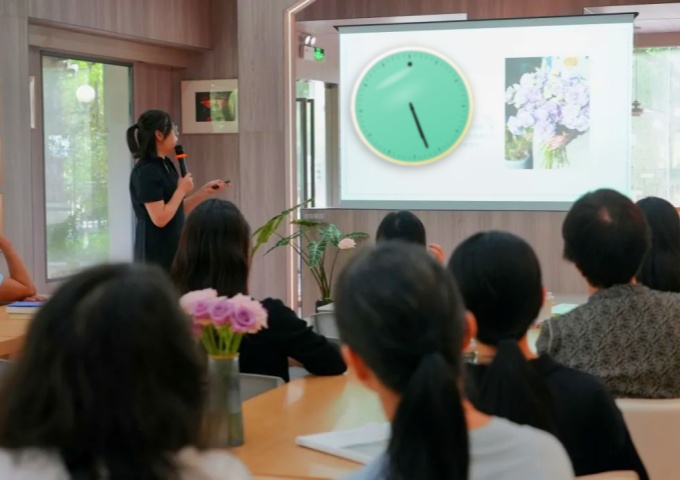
5:27
